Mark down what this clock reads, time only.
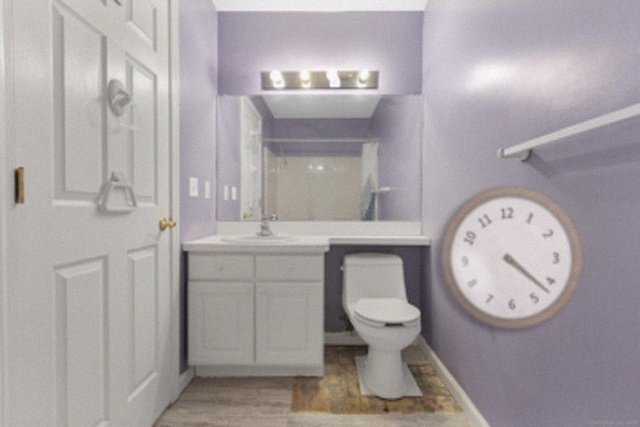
4:22
